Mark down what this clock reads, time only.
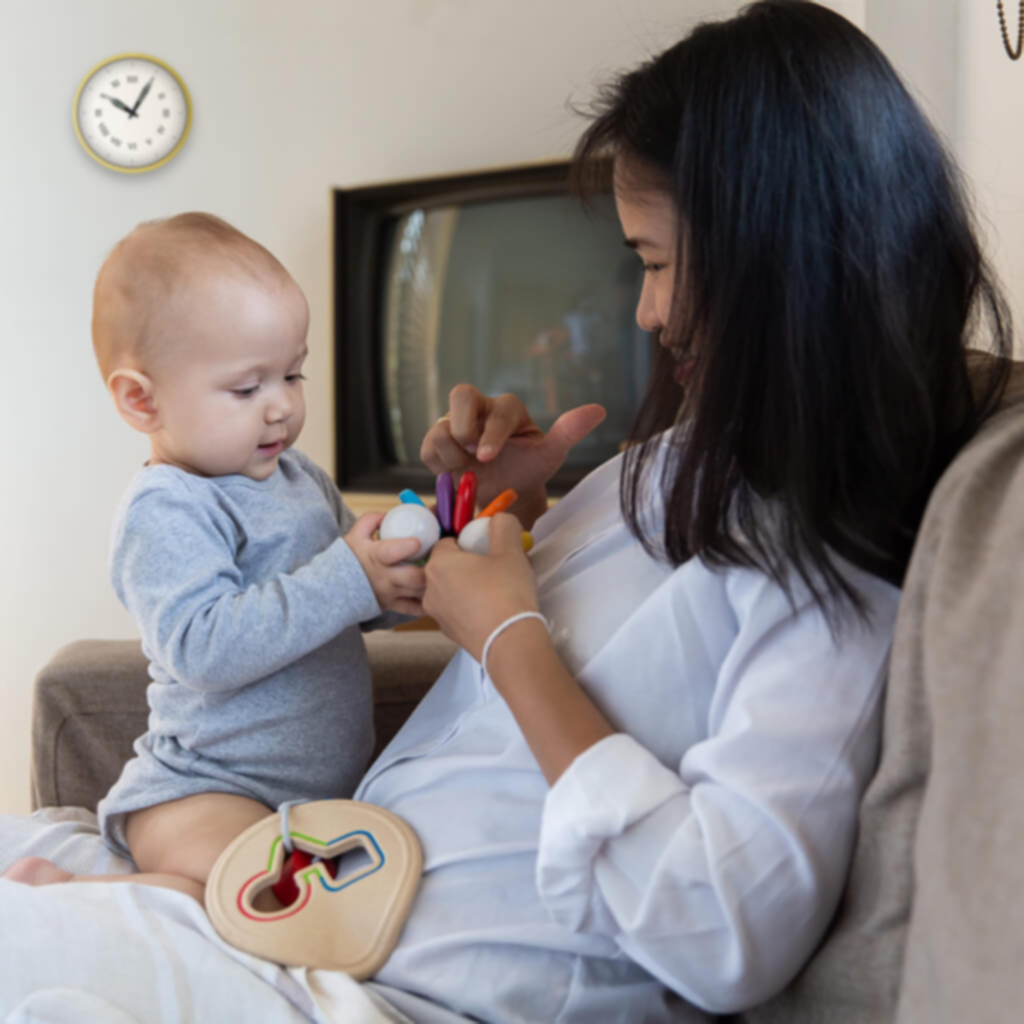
10:05
